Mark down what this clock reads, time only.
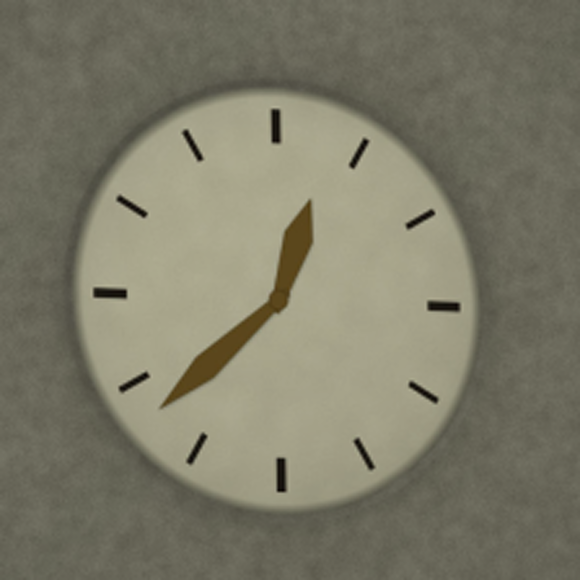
12:38
